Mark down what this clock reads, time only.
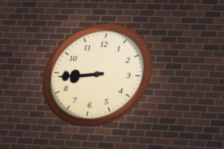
8:44
